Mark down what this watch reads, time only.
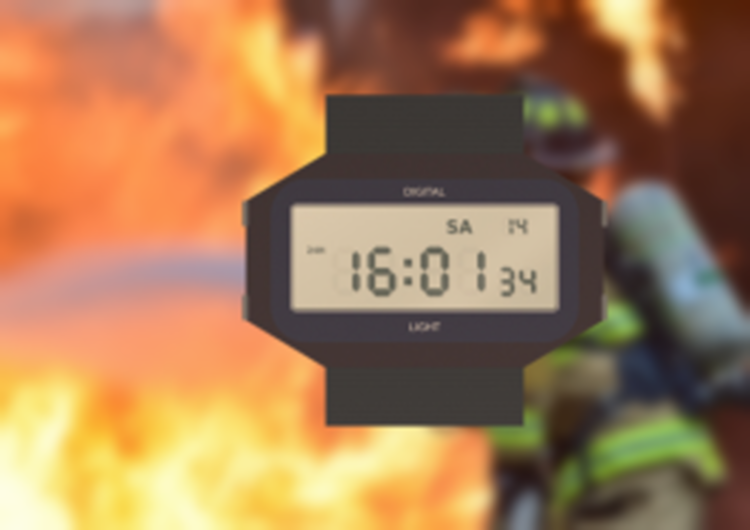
16:01:34
